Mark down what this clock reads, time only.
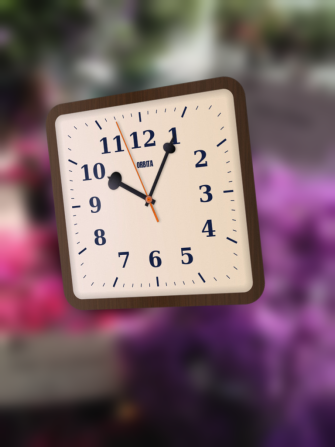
10:04:57
